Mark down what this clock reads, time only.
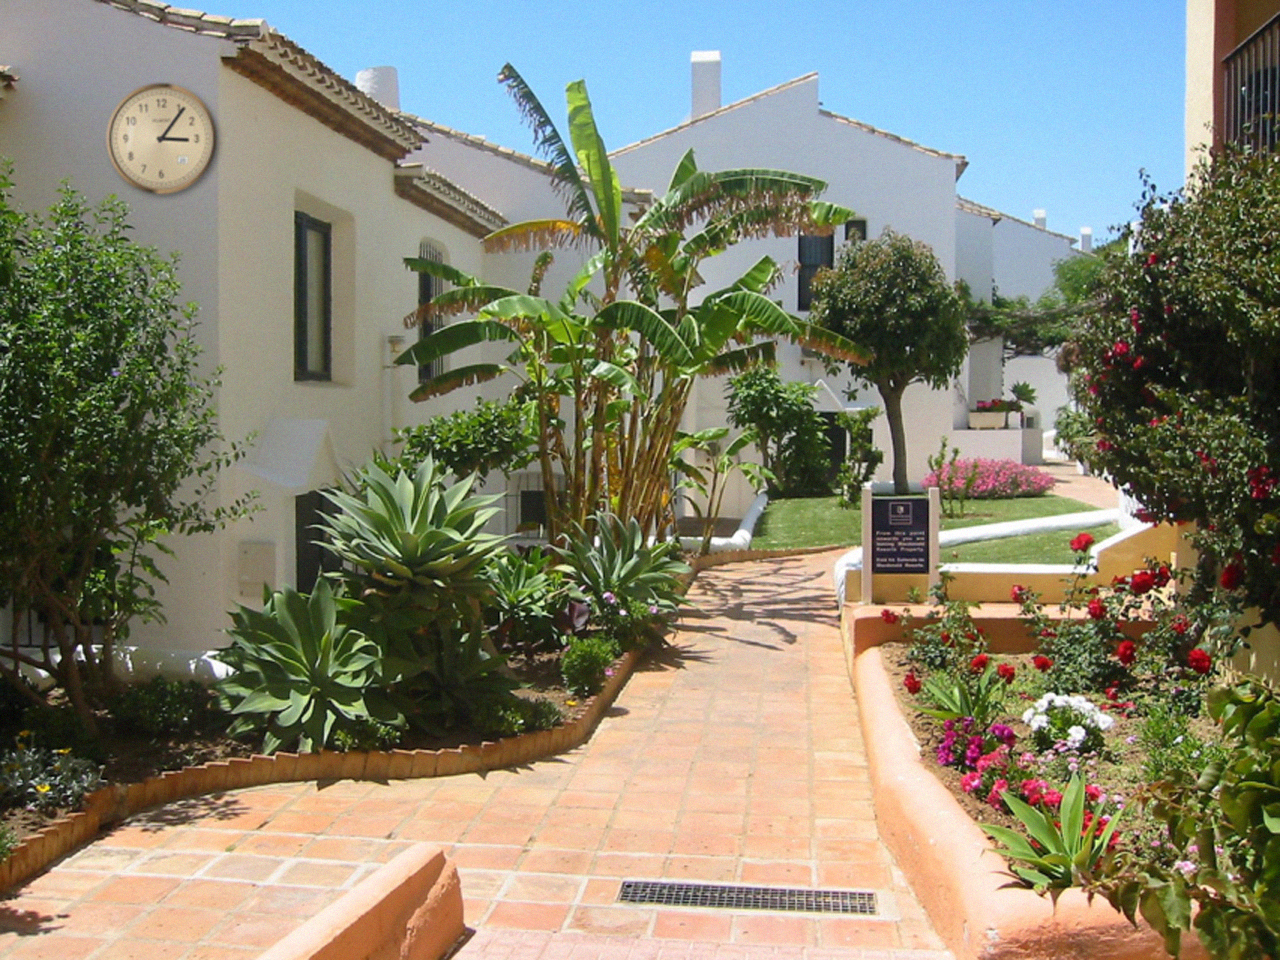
3:06
